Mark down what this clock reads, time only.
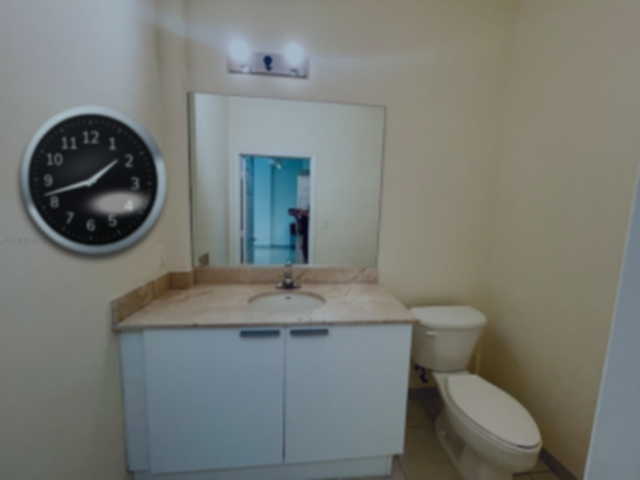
1:42
